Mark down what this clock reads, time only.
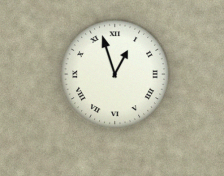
12:57
